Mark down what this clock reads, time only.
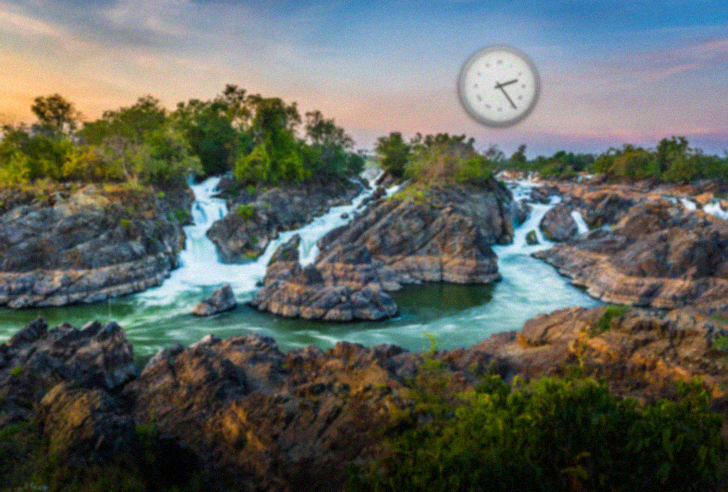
2:24
